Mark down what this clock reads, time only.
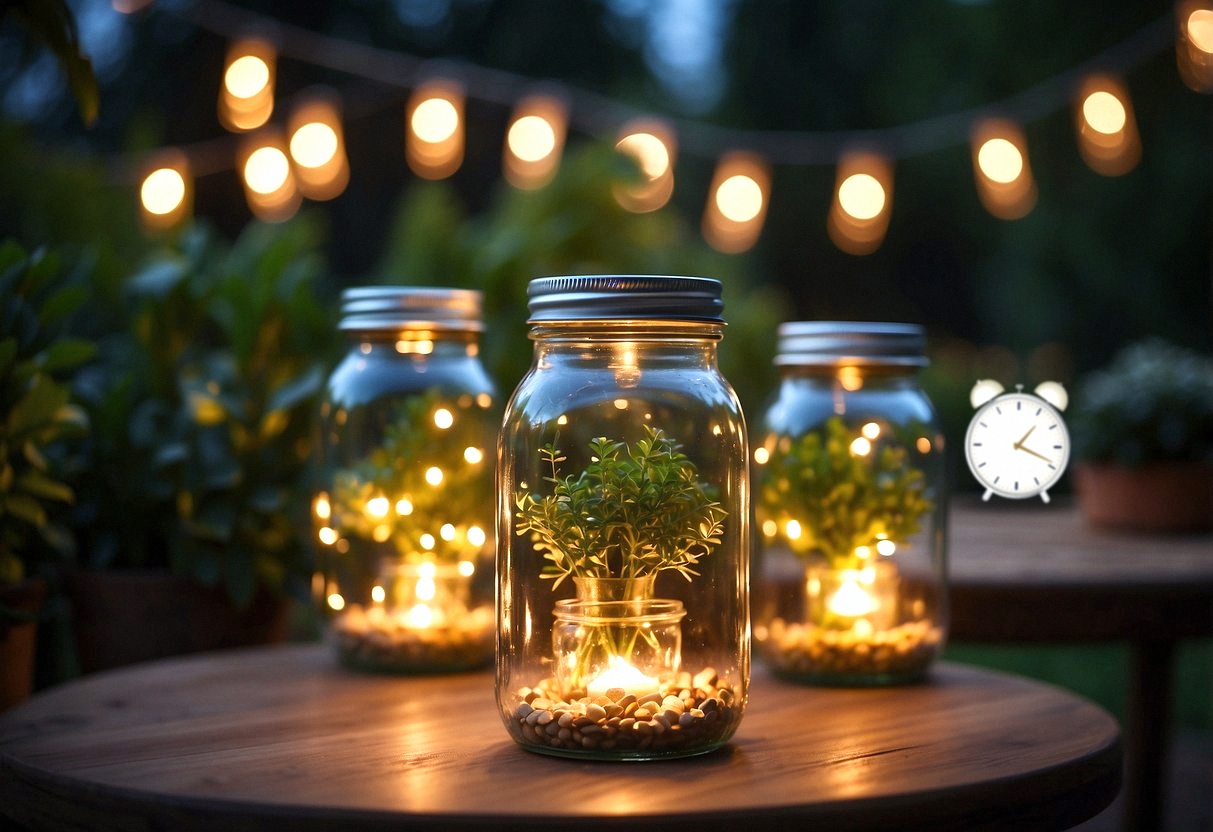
1:19
